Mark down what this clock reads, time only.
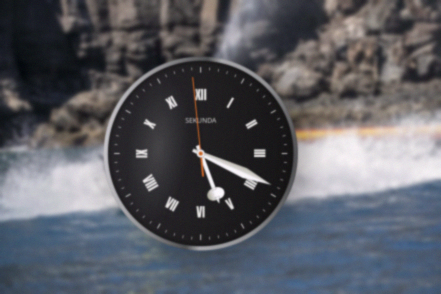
5:18:59
